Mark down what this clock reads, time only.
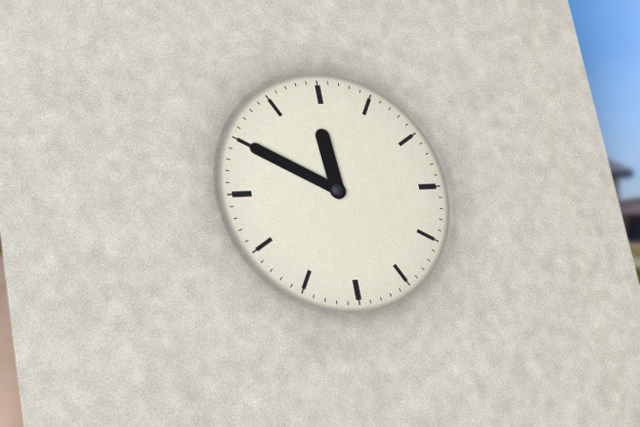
11:50
